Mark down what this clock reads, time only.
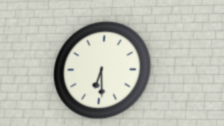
6:29
